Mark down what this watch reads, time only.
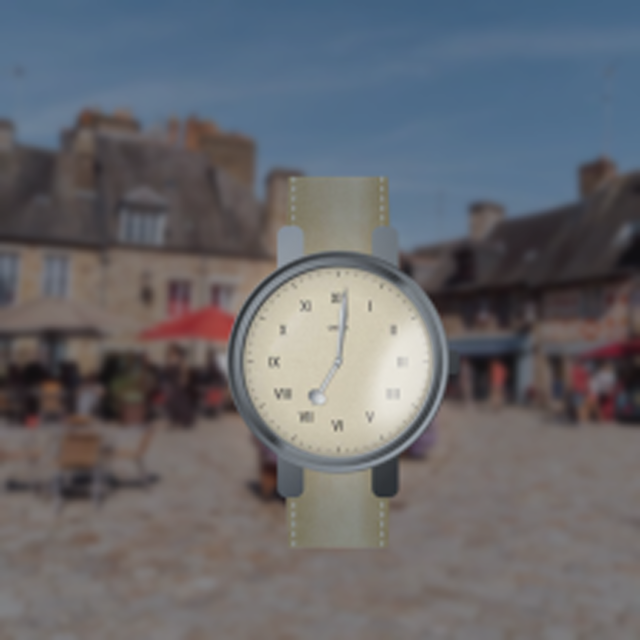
7:01
